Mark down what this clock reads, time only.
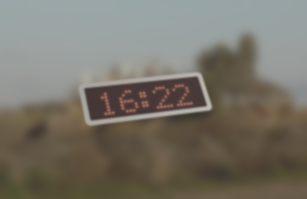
16:22
